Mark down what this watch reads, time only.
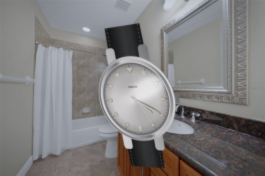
4:20
